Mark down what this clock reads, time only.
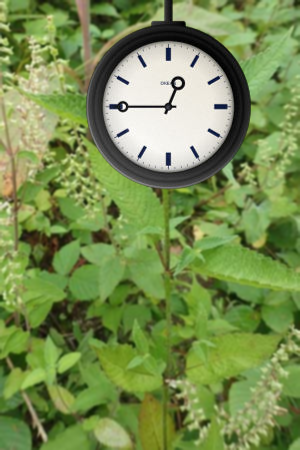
12:45
